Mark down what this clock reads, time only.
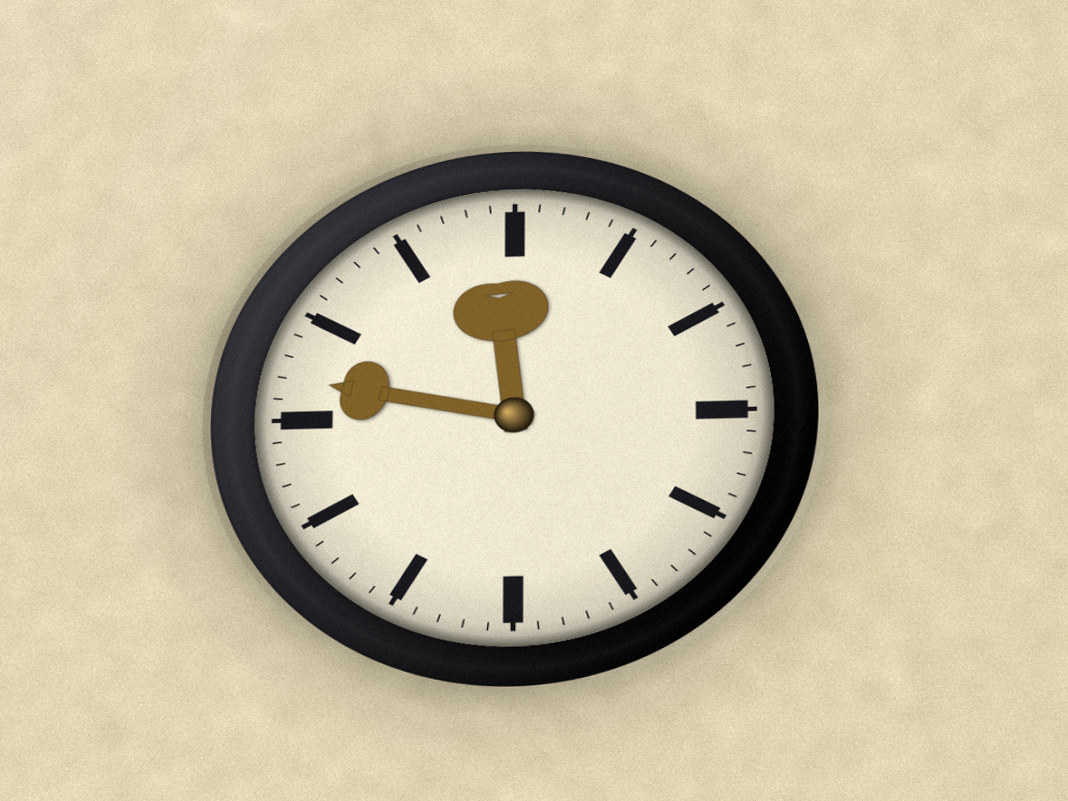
11:47
